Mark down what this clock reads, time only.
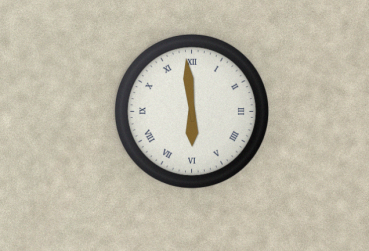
5:59
